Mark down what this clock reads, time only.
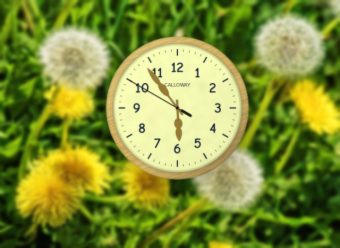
5:53:50
